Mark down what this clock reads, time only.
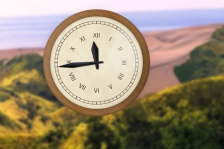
11:44
